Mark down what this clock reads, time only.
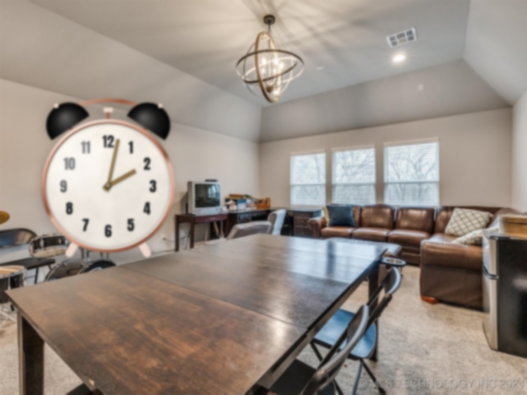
2:02
